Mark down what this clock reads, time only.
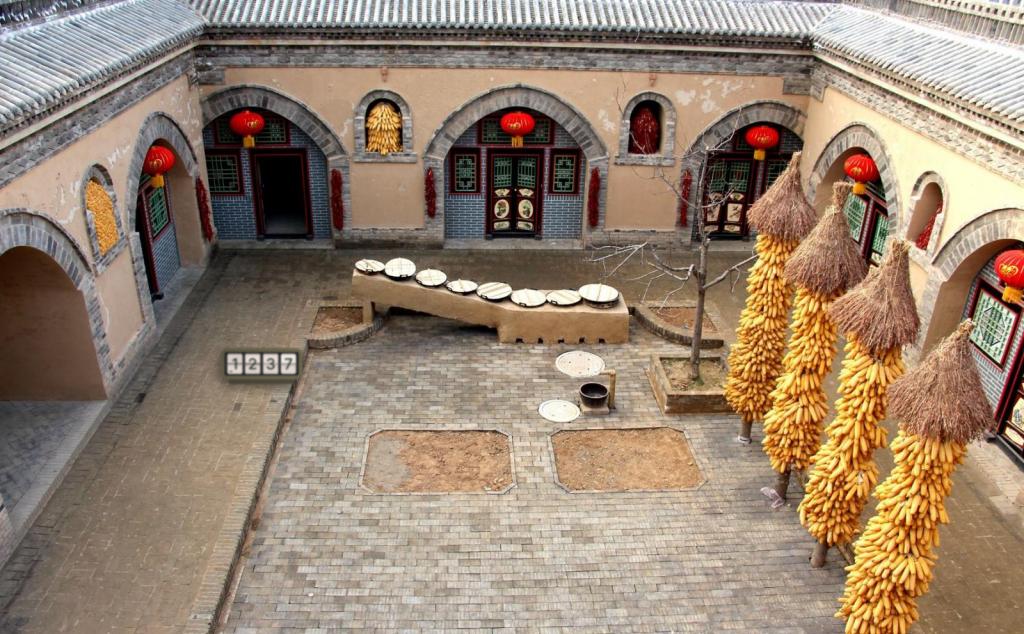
12:37
